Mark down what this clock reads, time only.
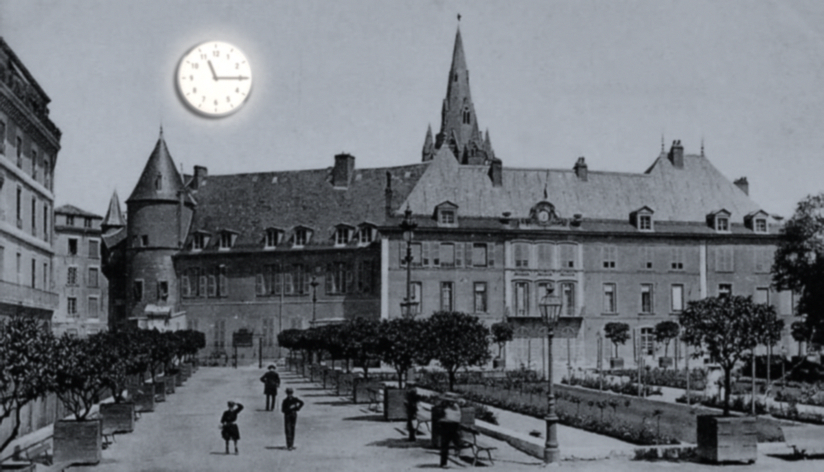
11:15
